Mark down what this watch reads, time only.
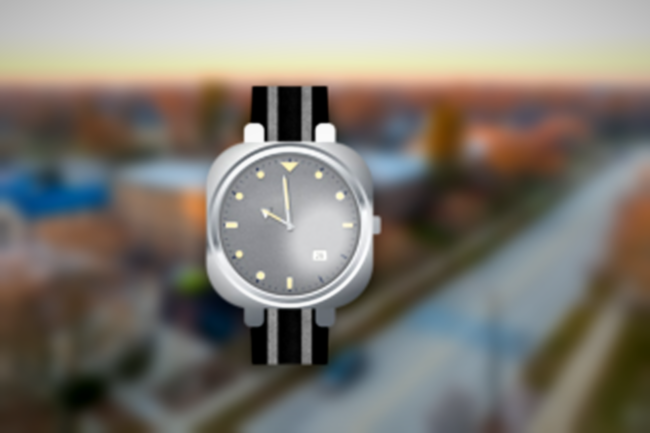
9:59
